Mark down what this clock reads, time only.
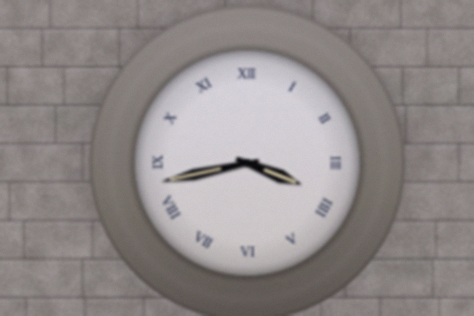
3:43
